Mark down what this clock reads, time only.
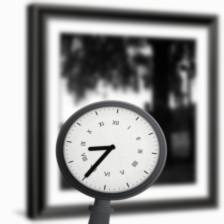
8:35
